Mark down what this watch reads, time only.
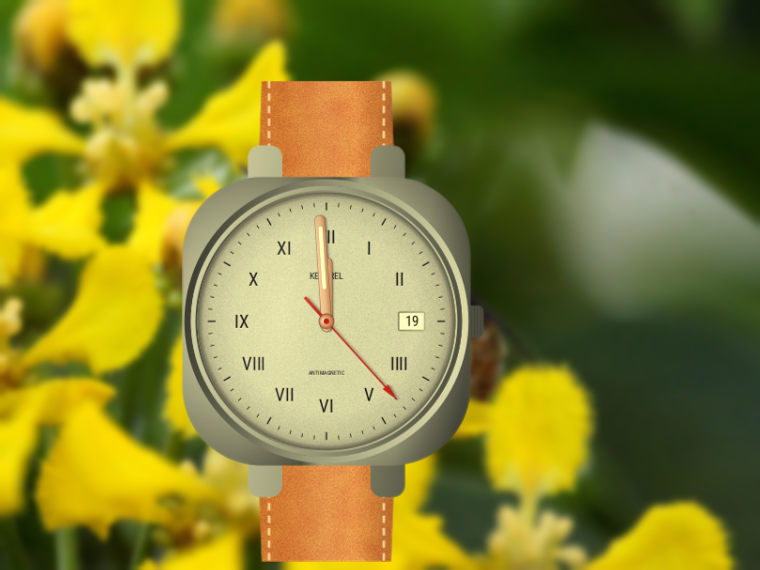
11:59:23
